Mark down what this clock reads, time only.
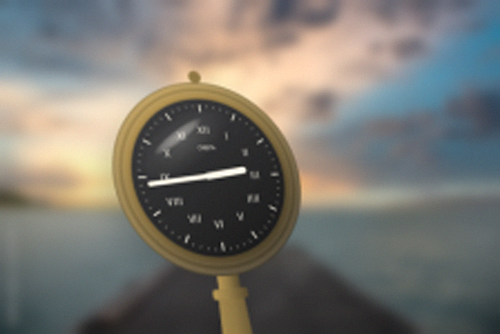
2:44
